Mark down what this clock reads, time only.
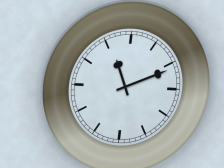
11:11
